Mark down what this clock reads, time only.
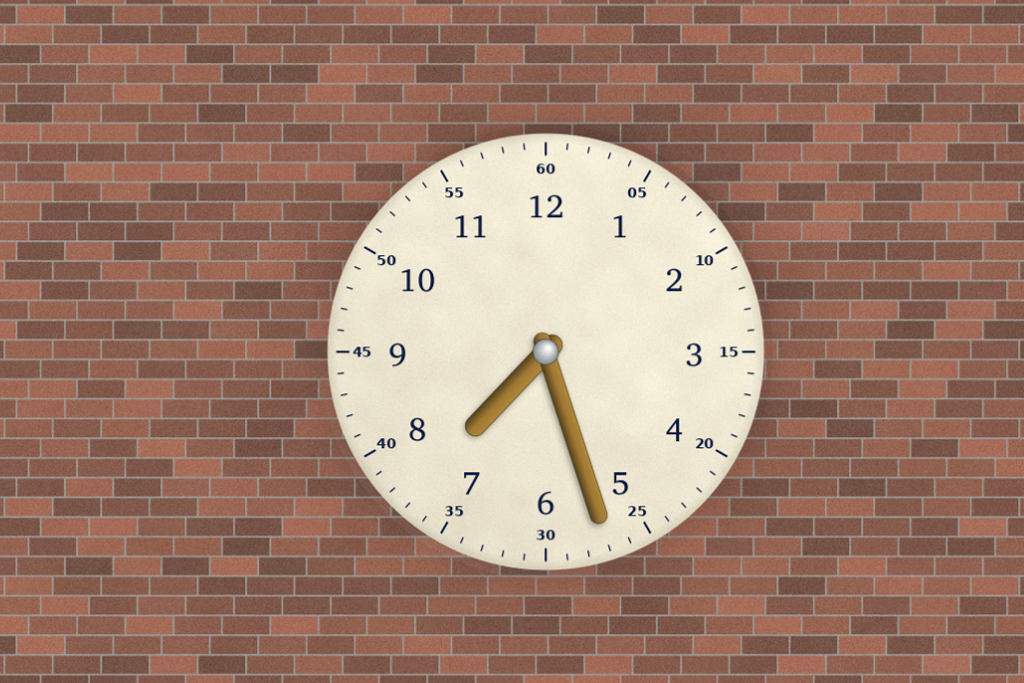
7:27
